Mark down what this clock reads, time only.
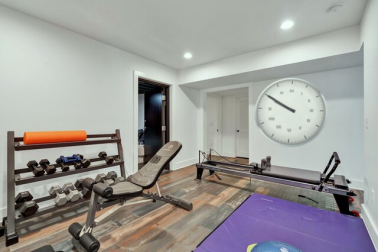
9:50
